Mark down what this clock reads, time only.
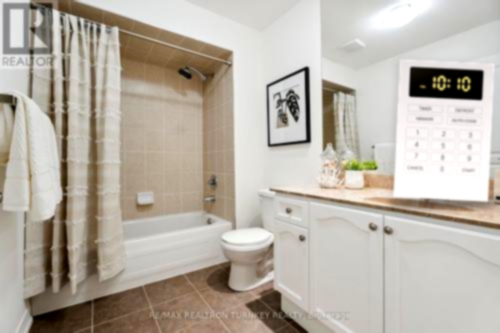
10:10
